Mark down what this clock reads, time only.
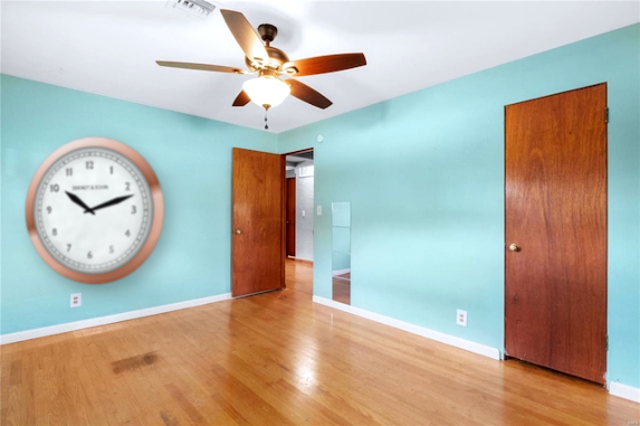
10:12
